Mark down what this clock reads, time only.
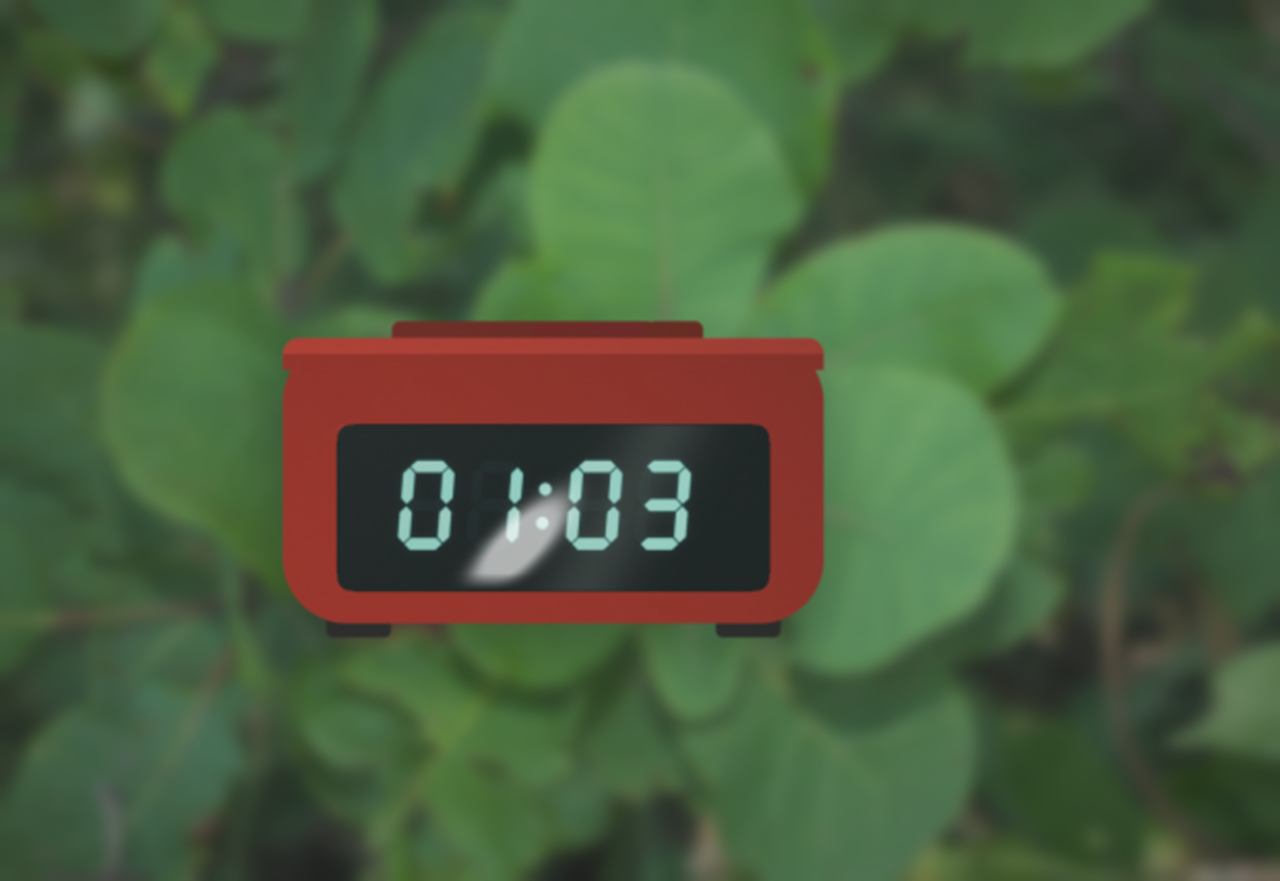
1:03
